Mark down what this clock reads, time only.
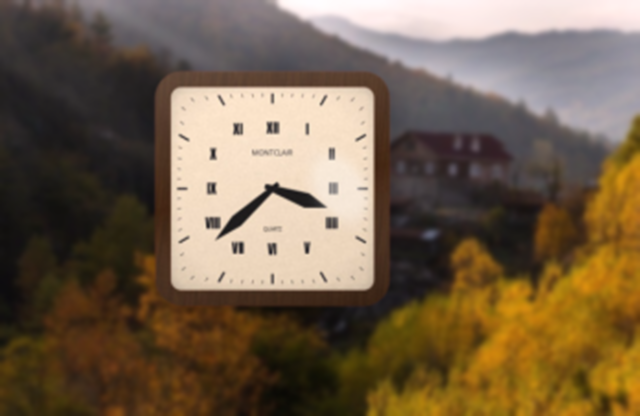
3:38
